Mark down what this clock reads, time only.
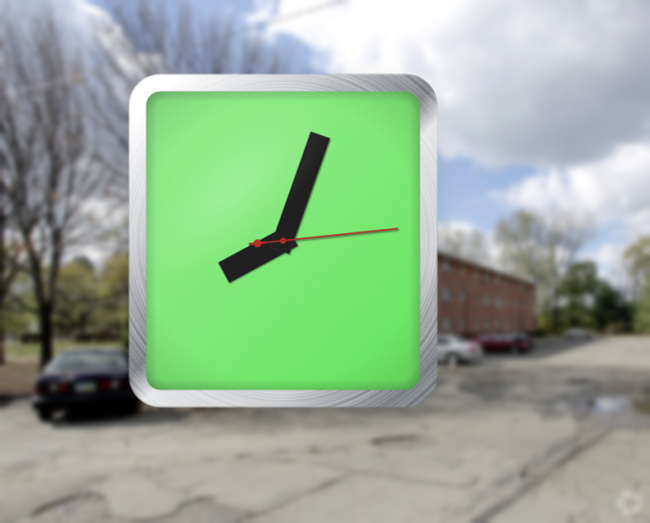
8:03:14
